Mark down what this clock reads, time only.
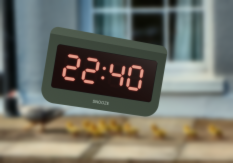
22:40
